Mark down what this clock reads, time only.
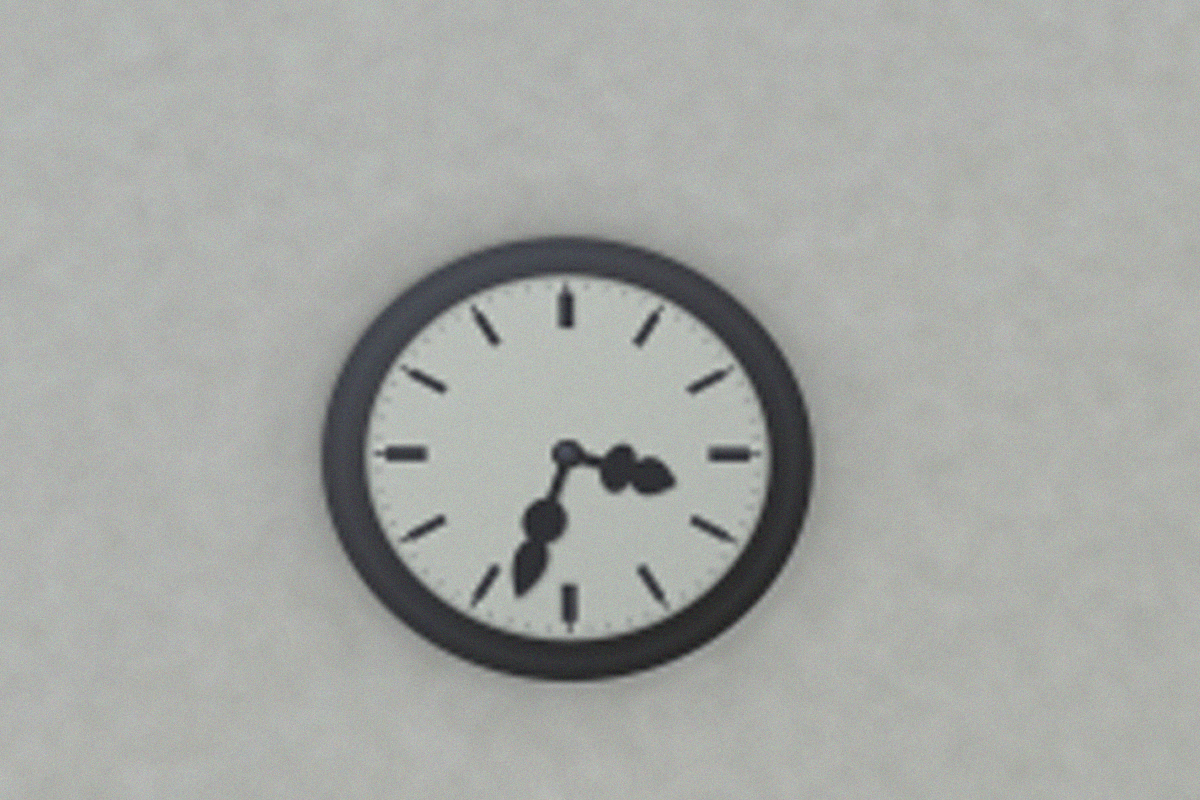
3:33
